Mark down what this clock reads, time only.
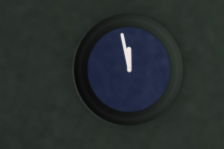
11:58
